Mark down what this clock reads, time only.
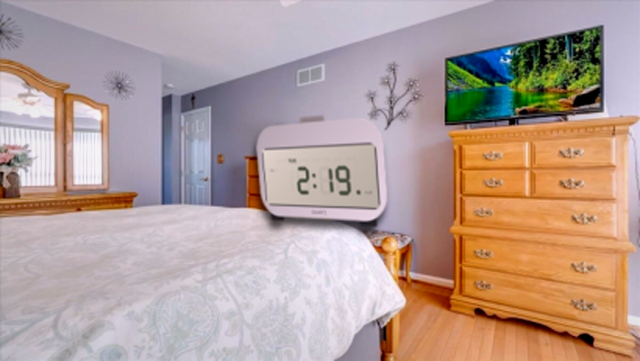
2:19
